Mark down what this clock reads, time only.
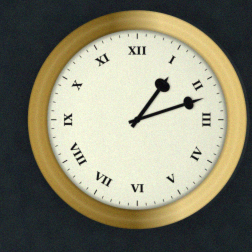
1:12
